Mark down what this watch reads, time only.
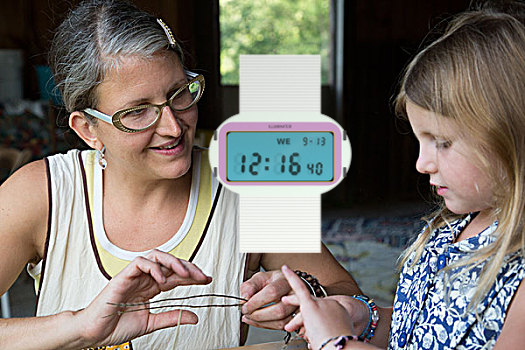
12:16:40
